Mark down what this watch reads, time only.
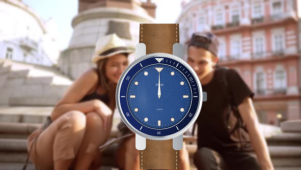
12:00
